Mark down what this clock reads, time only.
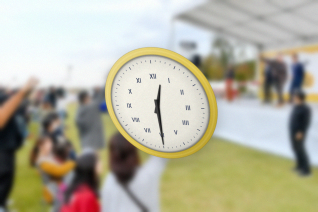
12:30
